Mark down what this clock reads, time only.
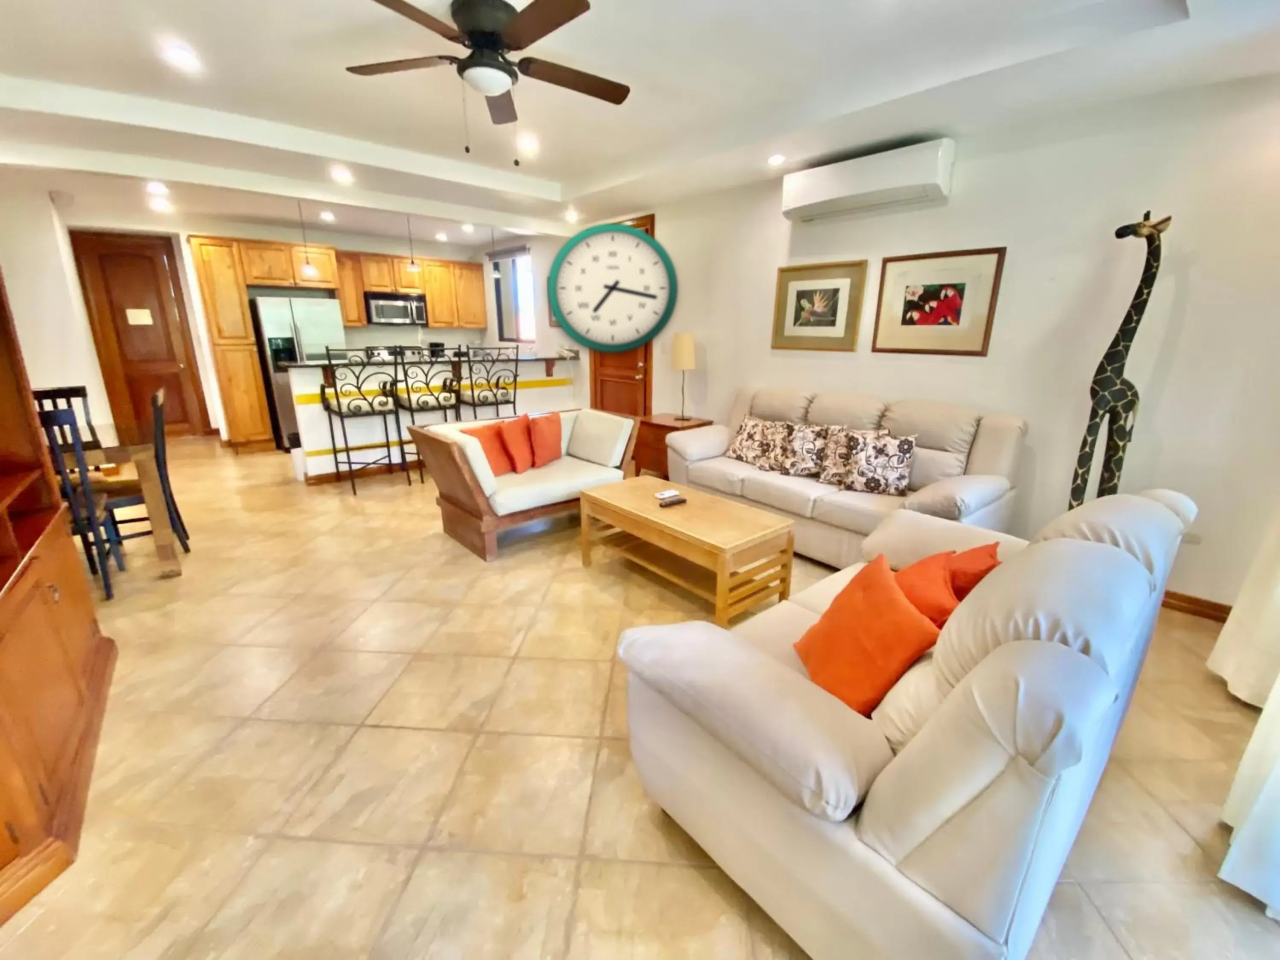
7:17
